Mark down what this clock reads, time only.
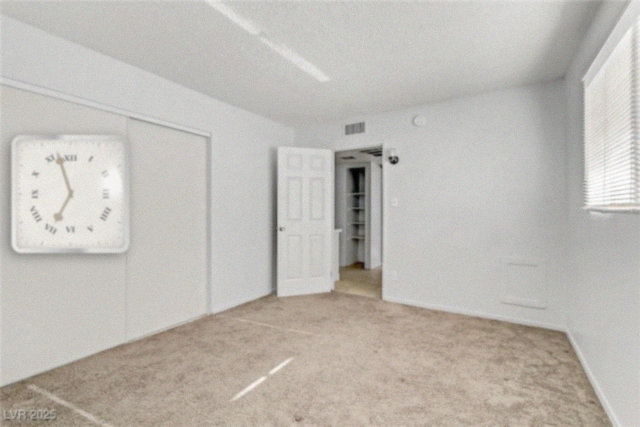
6:57
